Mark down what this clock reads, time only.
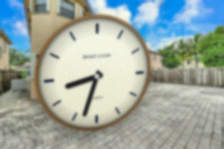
8:33
